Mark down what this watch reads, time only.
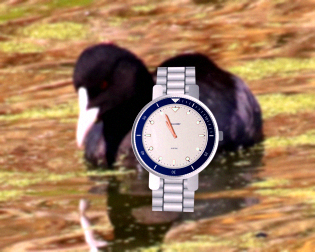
10:56
